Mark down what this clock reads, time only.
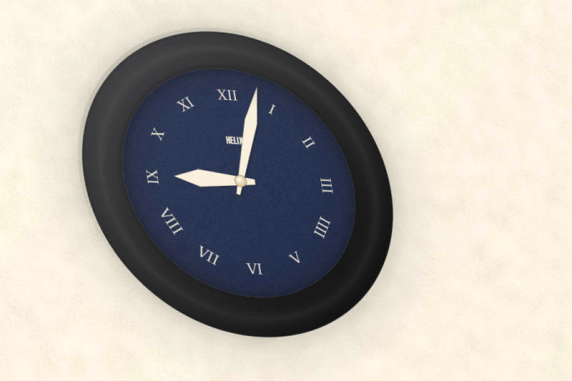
9:03
